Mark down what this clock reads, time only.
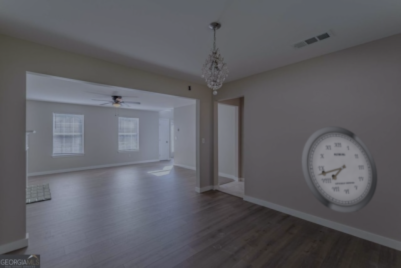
7:43
